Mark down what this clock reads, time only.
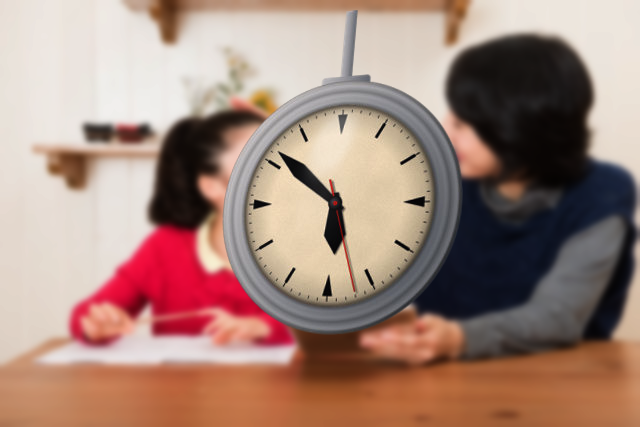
5:51:27
